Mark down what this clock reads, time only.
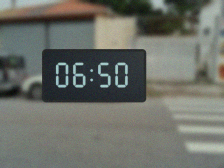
6:50
